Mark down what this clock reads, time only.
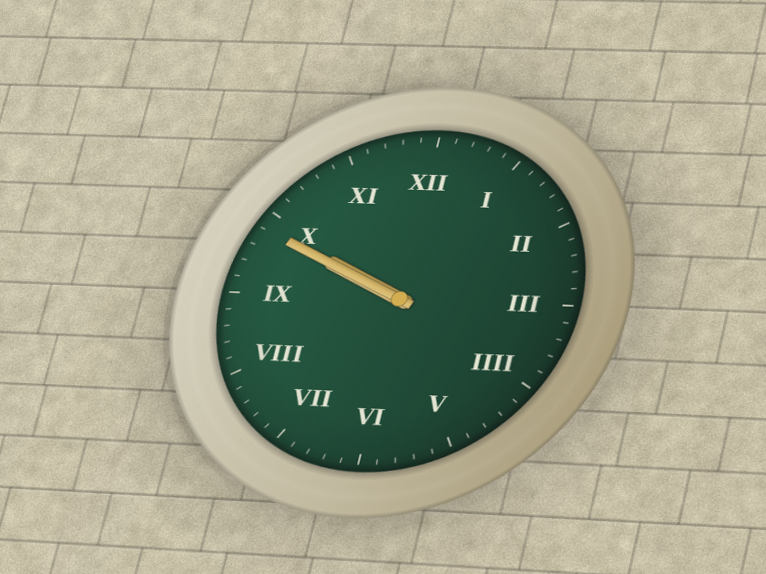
9:49
